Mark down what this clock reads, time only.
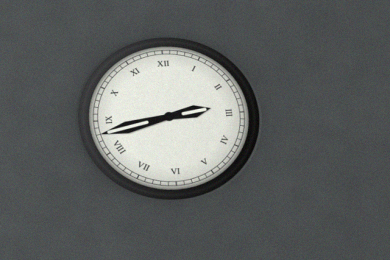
2:43
